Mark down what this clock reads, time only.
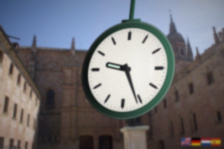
9:26
